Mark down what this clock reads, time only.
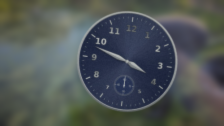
3:48
